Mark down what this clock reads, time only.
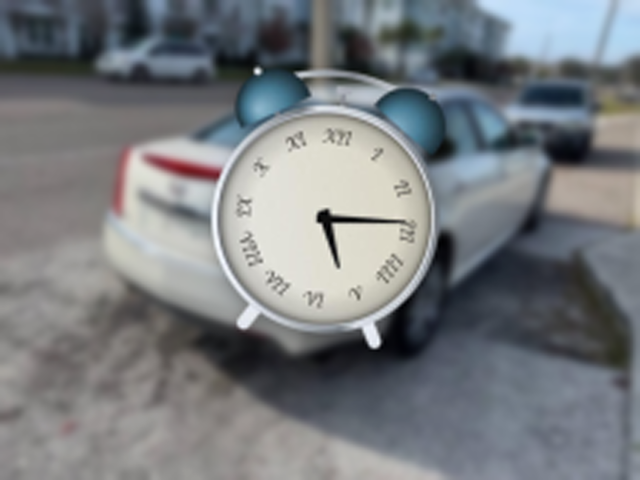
5:14
